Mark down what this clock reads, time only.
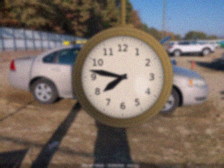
7:47
